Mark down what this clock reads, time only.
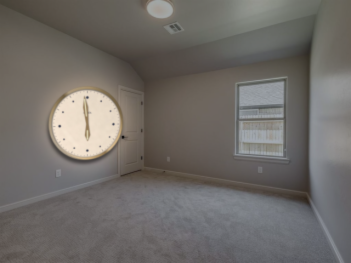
5:59
